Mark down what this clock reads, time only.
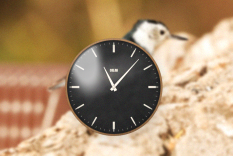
11:07
